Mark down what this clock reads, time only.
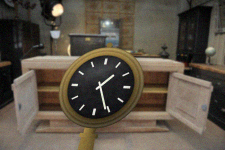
1:26
